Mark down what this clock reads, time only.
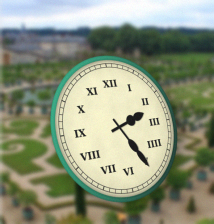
2:25
